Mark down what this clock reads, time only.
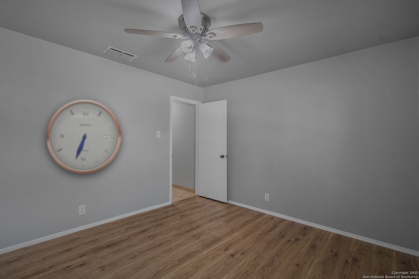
6:33
